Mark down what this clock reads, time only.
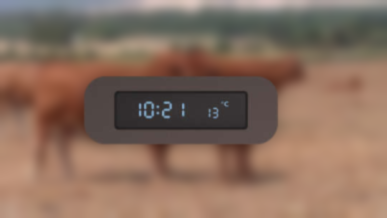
10:21
